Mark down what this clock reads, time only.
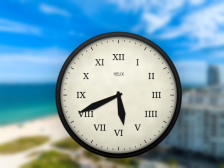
5:41
